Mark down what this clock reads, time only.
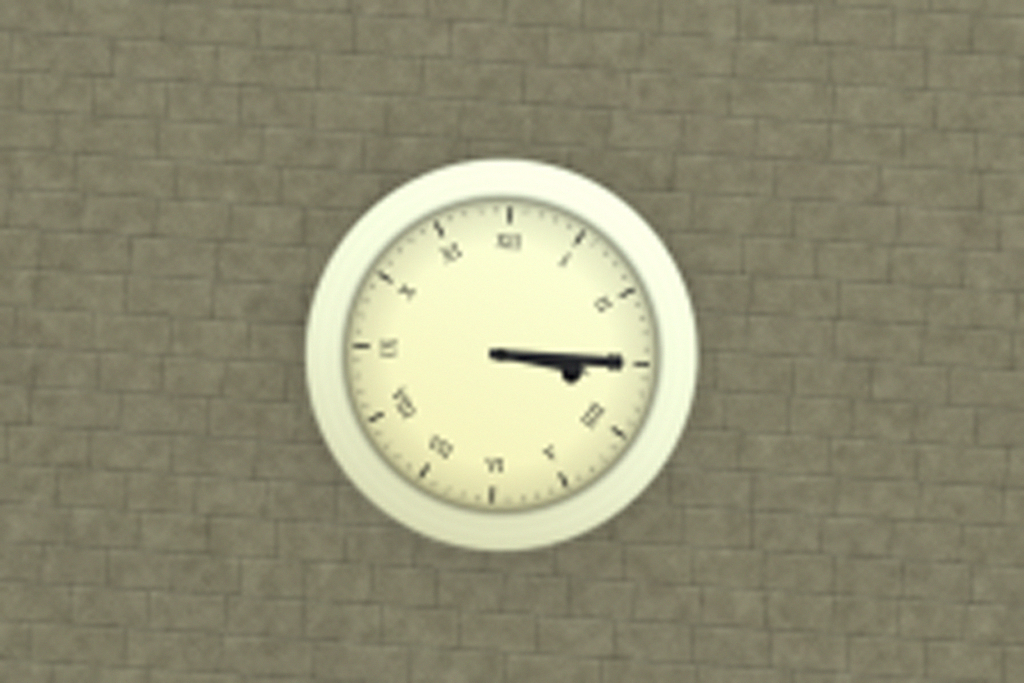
3:15
